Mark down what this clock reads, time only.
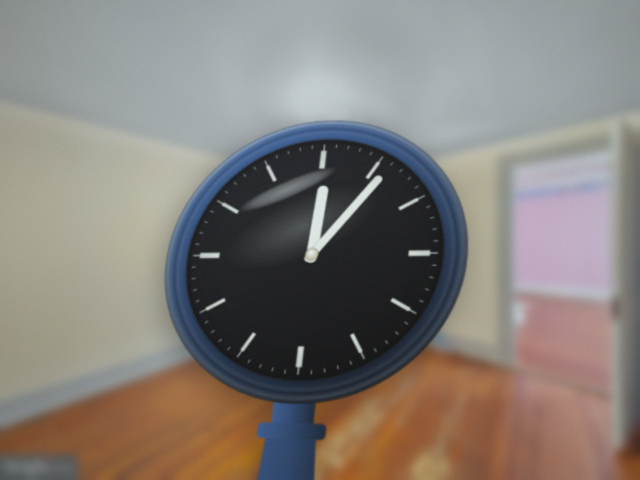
12:06
